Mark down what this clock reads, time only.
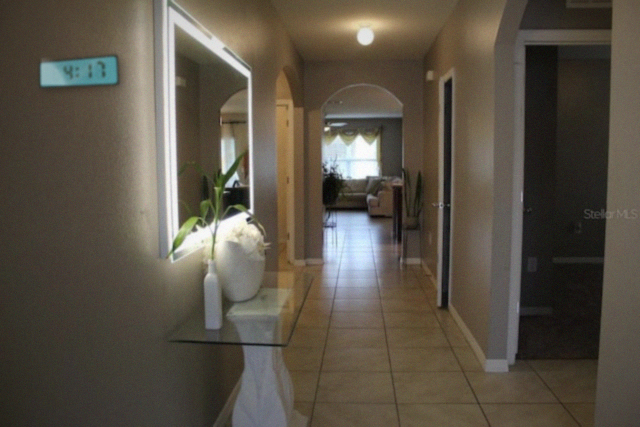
4:17
